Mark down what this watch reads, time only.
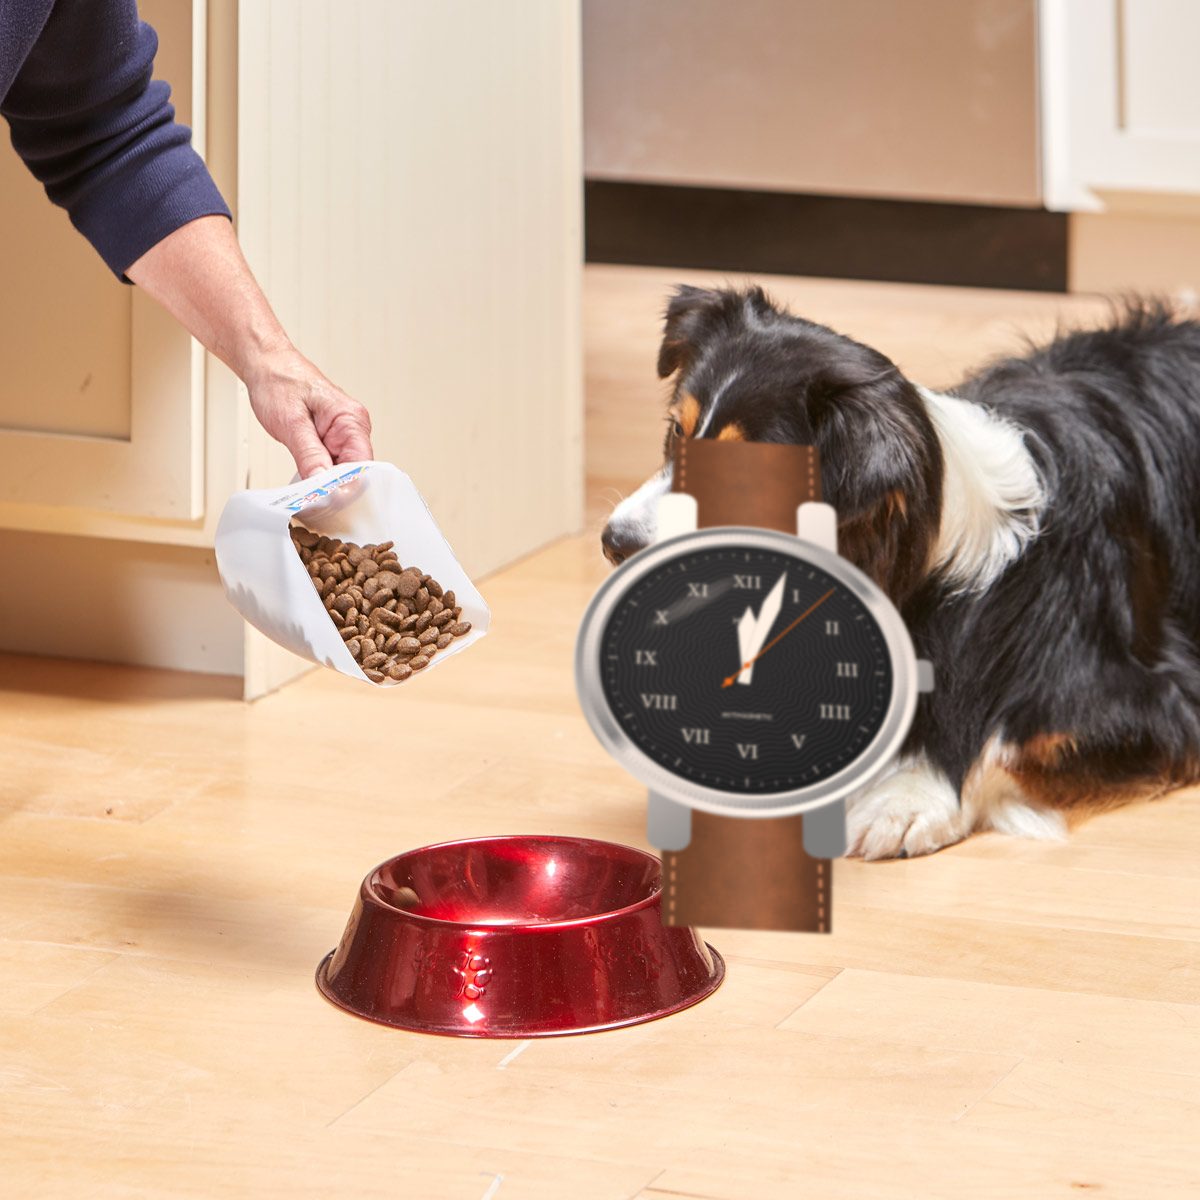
12:03:07
